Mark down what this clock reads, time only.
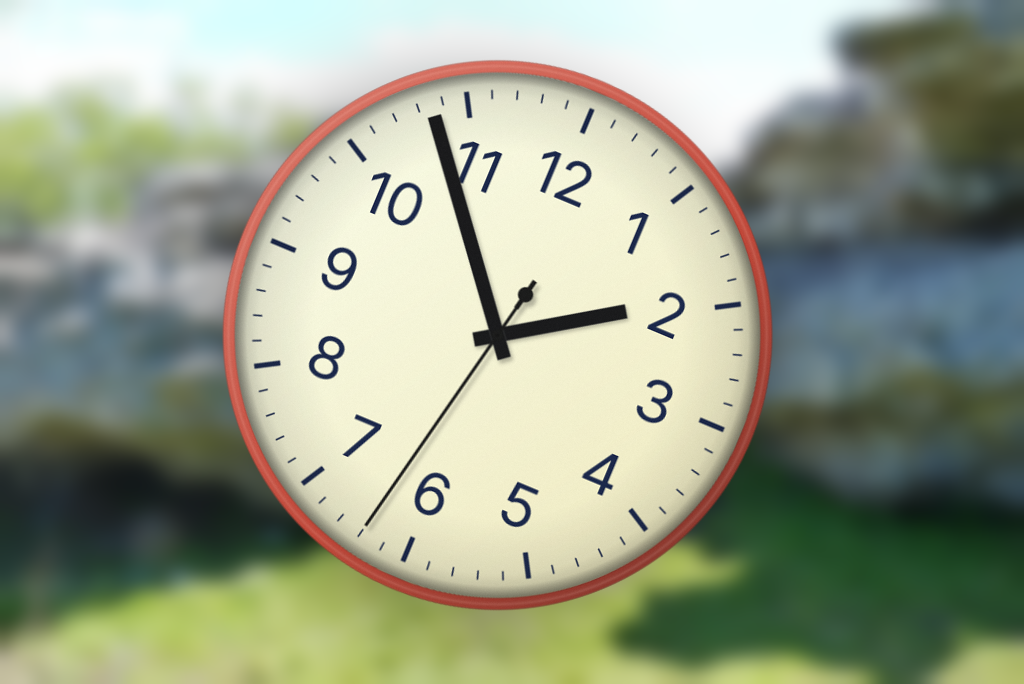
1:53:32
